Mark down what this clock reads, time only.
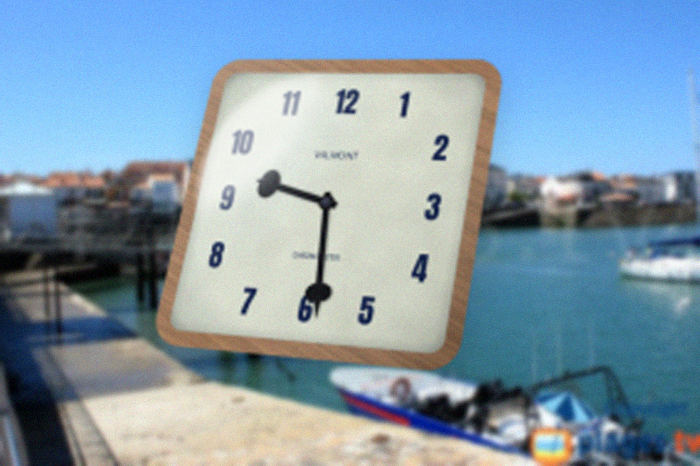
9:29
